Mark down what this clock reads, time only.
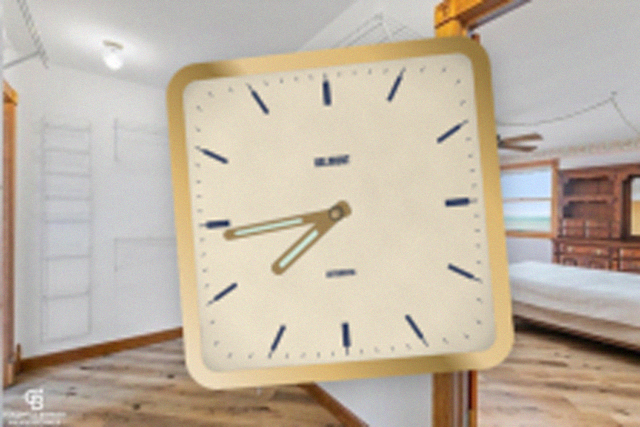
7:44
